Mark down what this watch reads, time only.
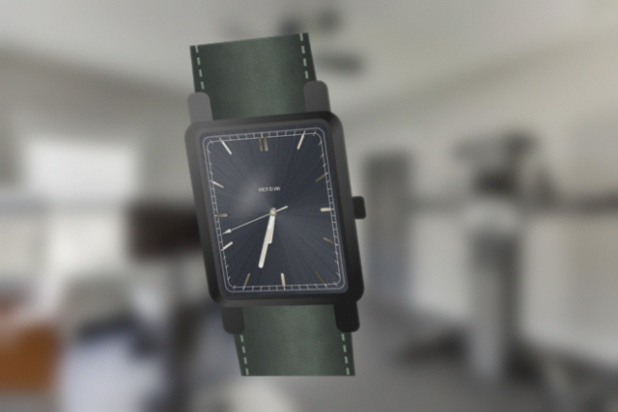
6:33:42
